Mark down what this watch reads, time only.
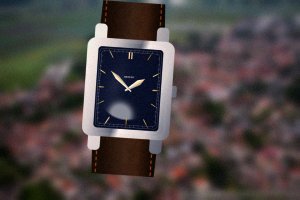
1:52
